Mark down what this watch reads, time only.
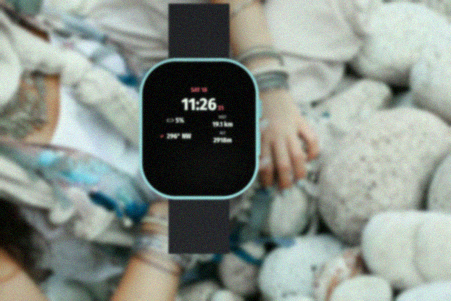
11:26
